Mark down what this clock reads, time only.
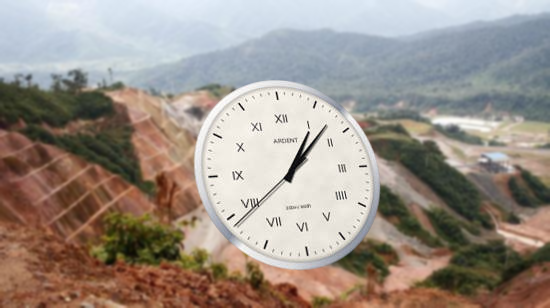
1:07:39
